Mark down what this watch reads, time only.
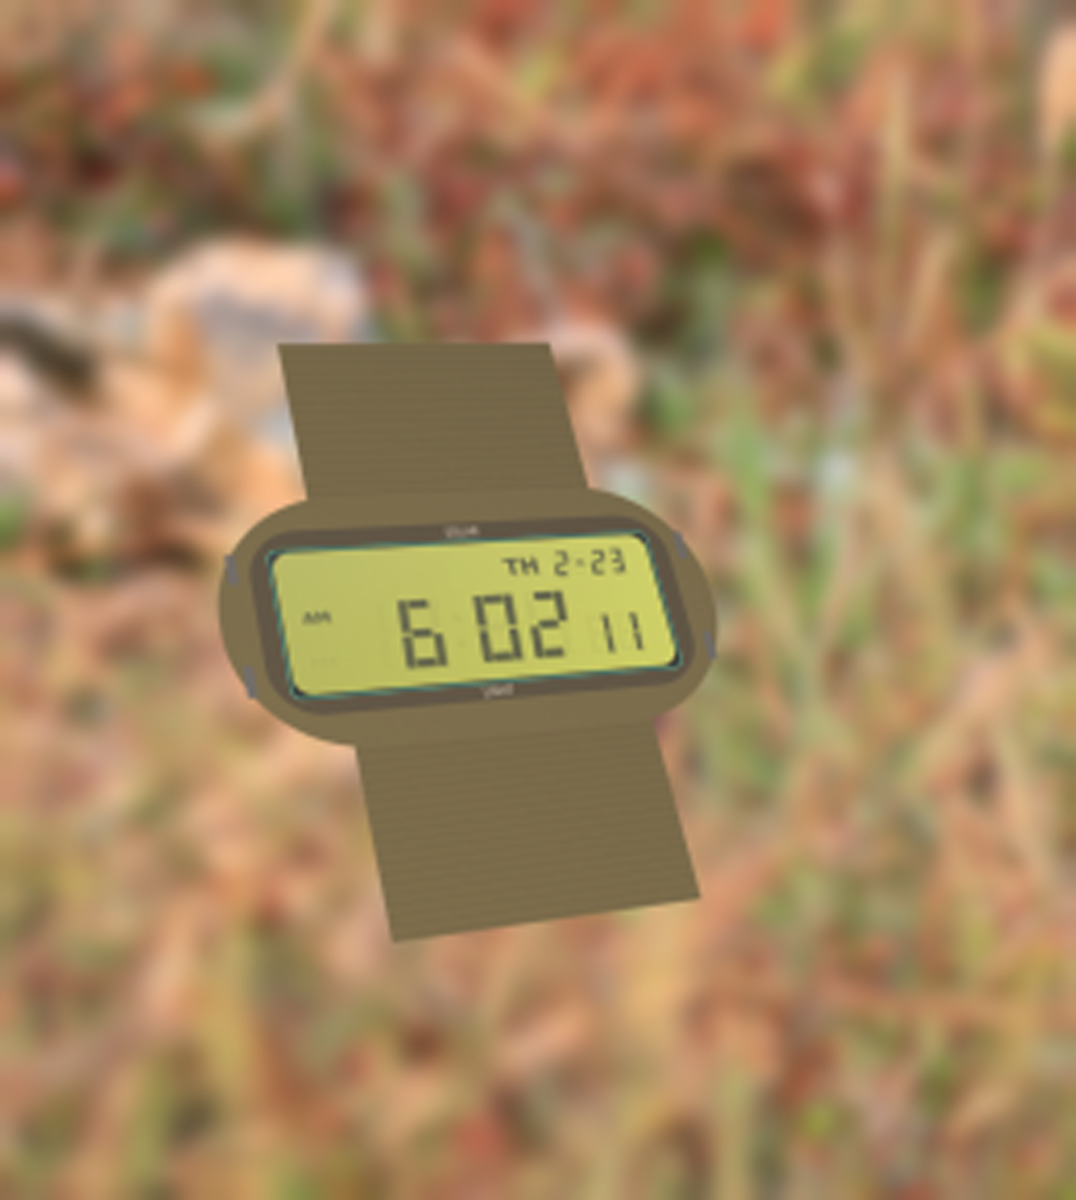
6:02:11
